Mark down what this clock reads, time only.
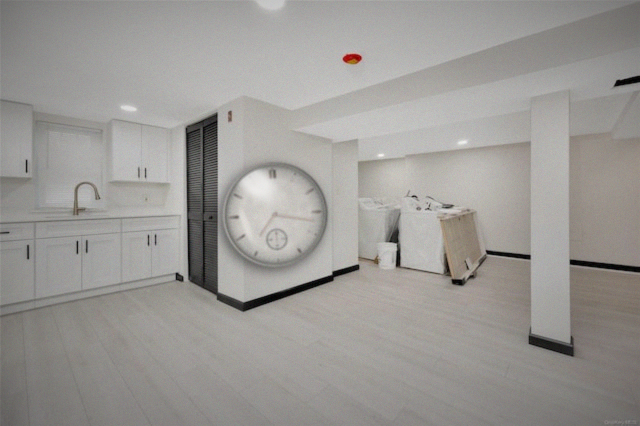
7:17
